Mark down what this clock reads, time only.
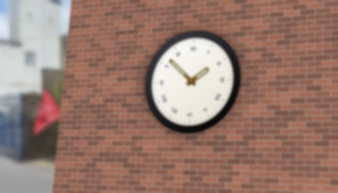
1:52
